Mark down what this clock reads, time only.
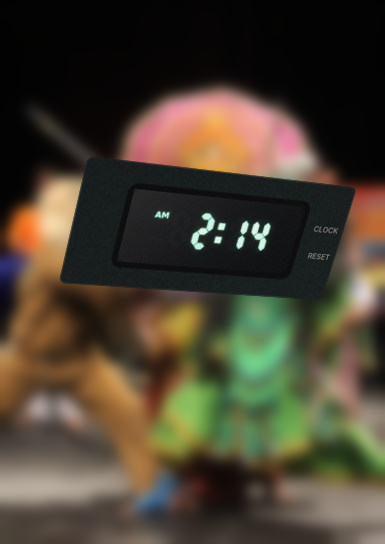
2:14
